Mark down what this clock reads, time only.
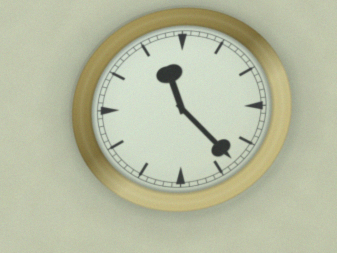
11:23
